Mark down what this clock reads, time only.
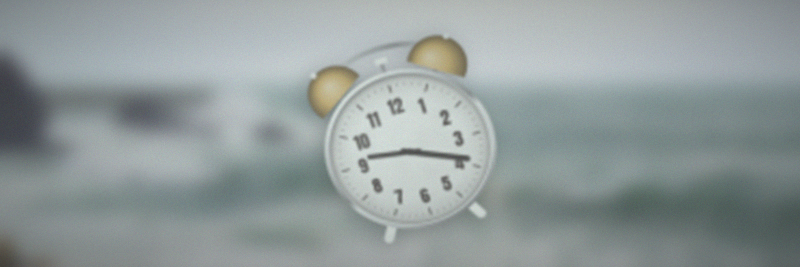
9:19
